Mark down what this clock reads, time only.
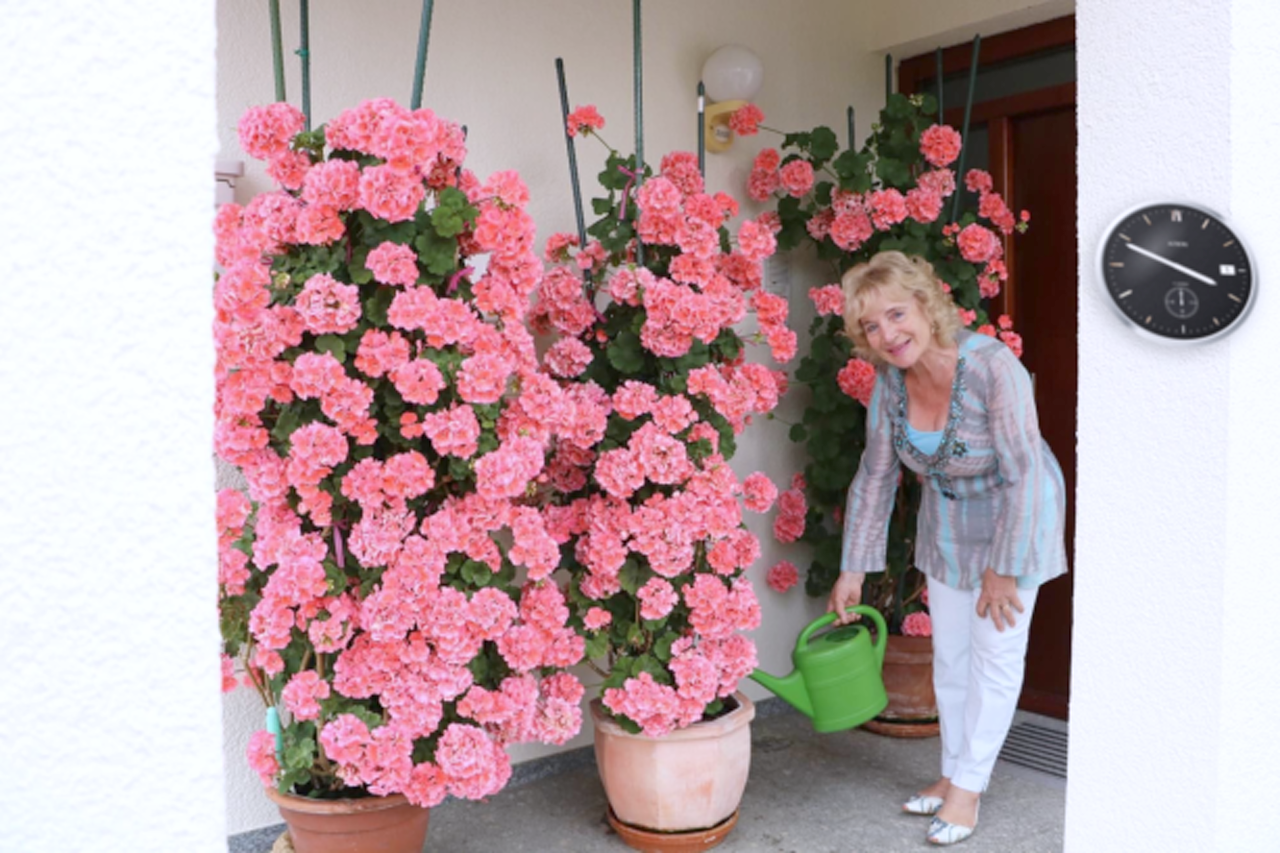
3:49
